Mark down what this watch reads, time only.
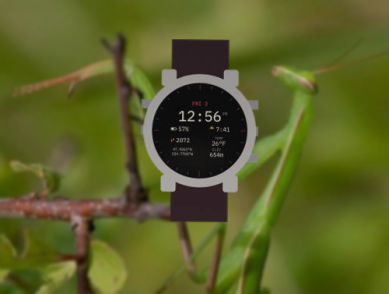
12:56
